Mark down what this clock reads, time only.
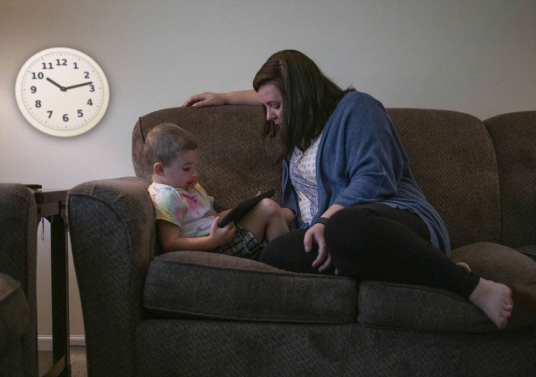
10:13
